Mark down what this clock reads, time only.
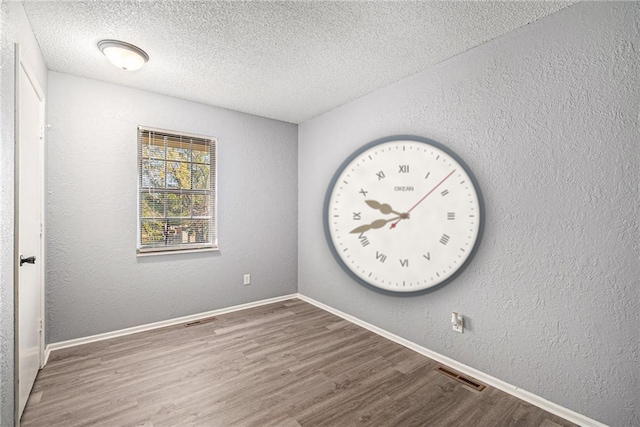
9:42:08
